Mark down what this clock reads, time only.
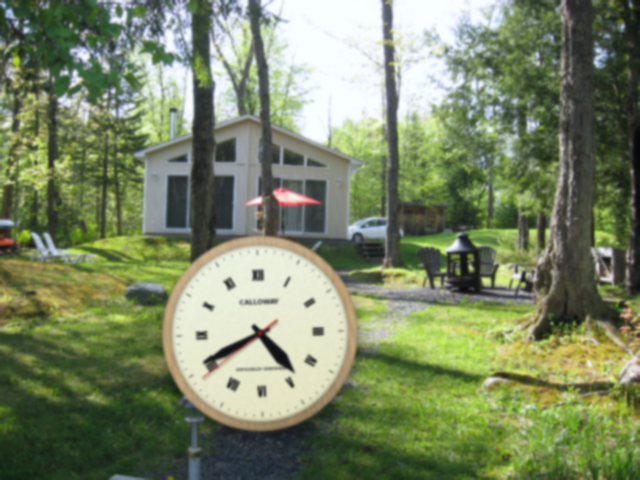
4:40:39
